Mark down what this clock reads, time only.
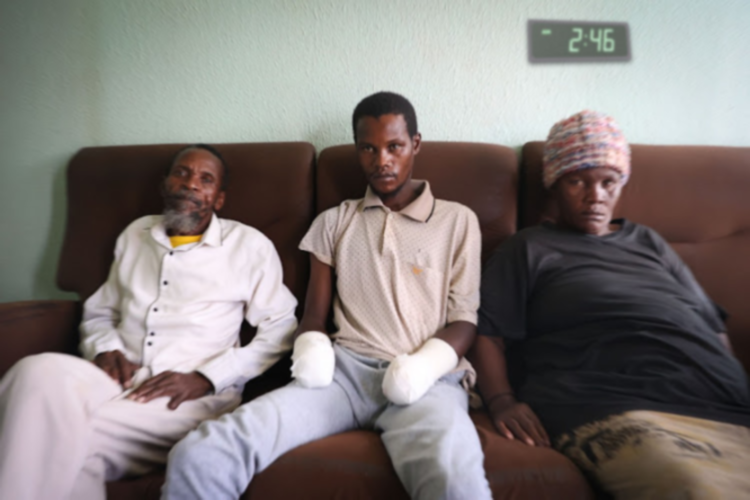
2:46
